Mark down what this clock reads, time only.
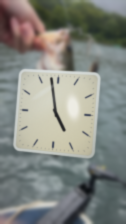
4:58
